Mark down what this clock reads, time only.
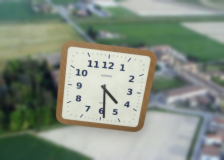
4:29
